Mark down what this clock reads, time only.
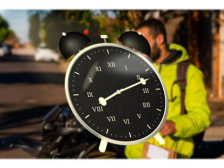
8:12
